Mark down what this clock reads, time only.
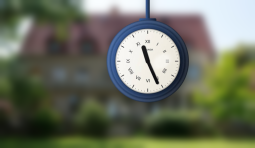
11:26
